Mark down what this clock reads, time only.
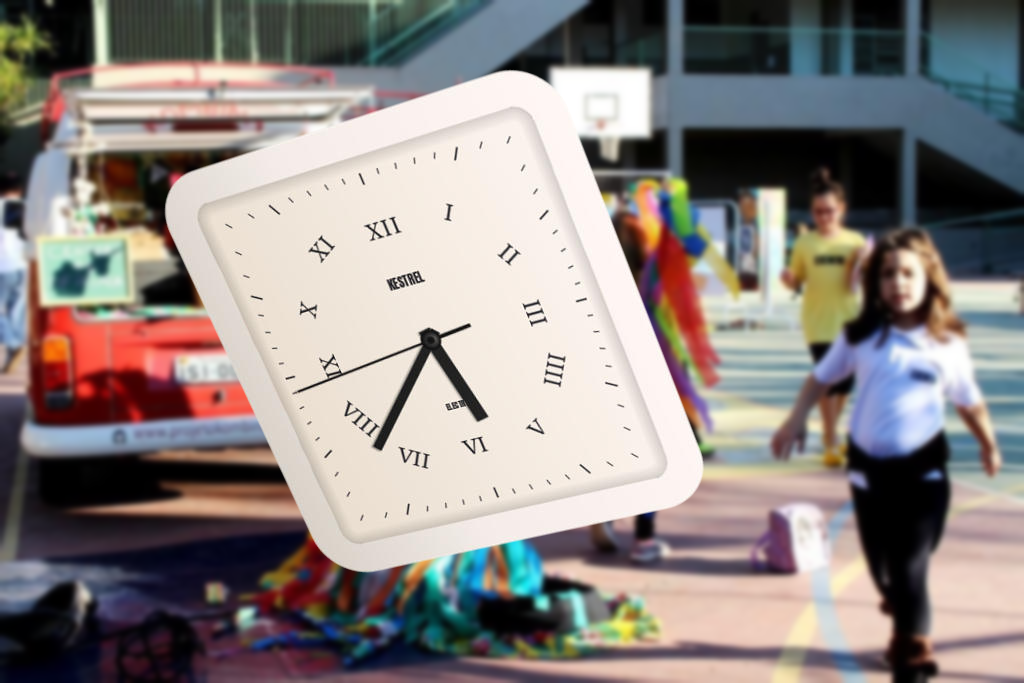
5:37:44
